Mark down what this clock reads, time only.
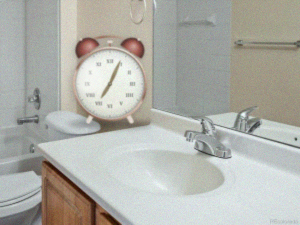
7:04
